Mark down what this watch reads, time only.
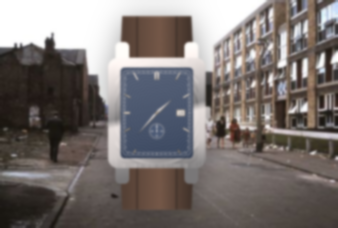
1:37
